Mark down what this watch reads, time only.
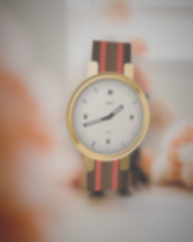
1:42
